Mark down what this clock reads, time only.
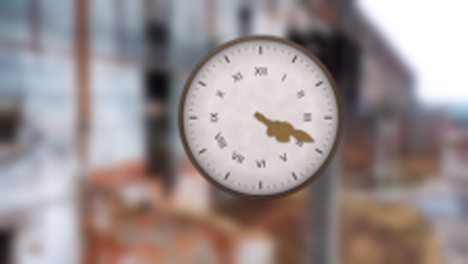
4:19
